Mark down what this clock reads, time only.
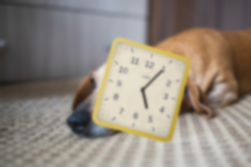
5:05
